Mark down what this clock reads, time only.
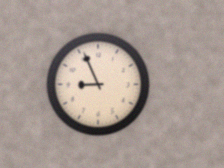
8:56
